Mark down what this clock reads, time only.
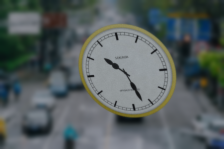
10:27
